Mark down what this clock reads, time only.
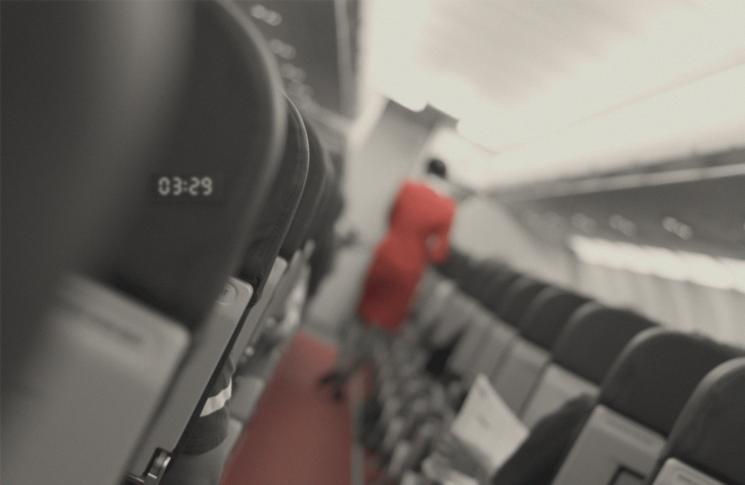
3:29
